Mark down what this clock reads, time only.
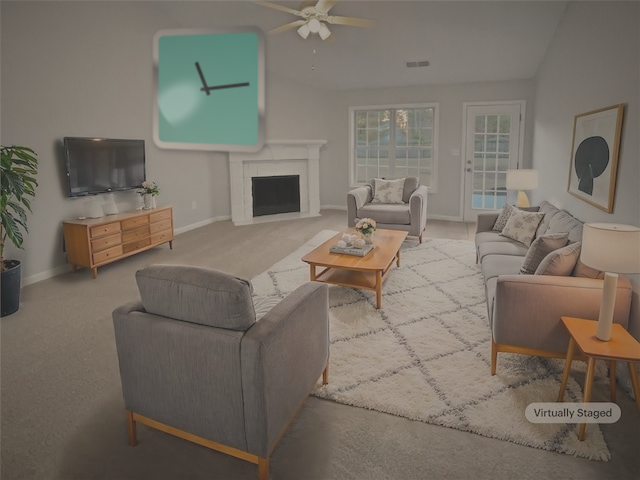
11:14
